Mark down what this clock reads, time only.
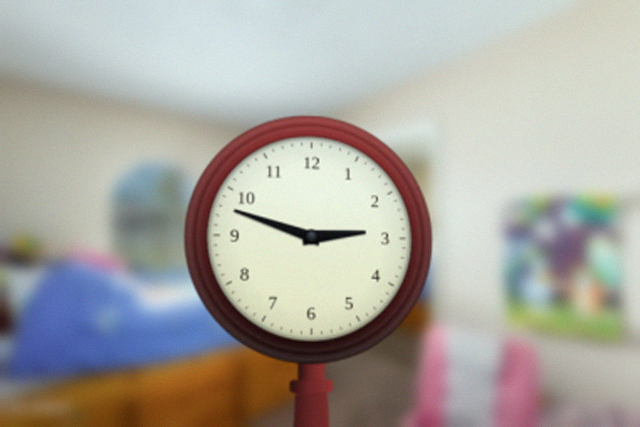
2:48
